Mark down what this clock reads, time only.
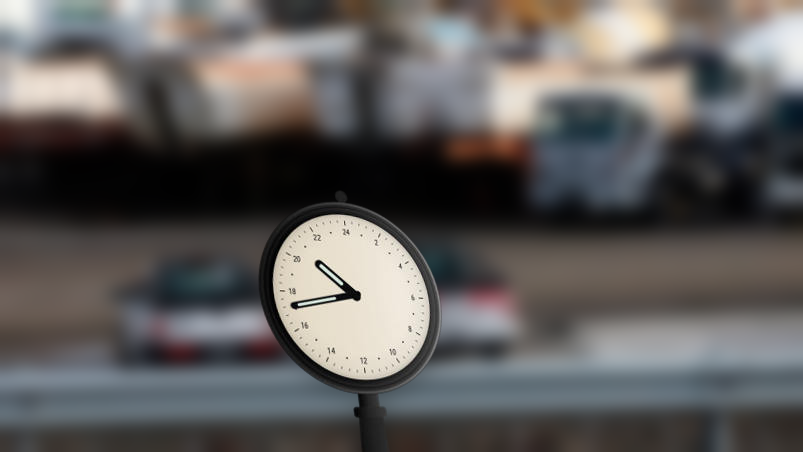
20:43
